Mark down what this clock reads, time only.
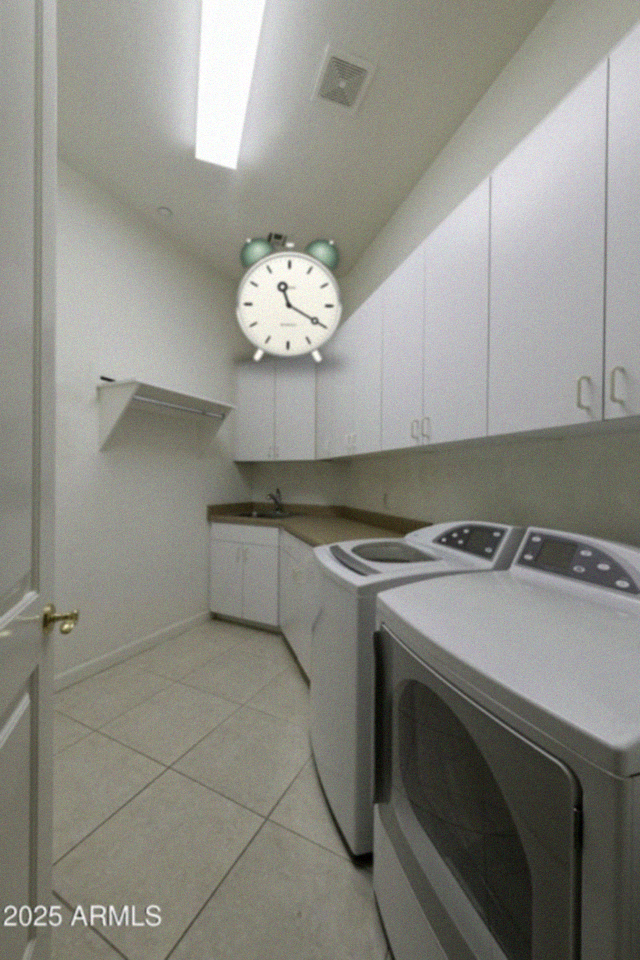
11:20
